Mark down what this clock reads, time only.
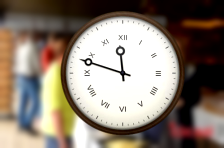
11:48
